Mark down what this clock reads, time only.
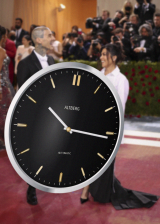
10:16
